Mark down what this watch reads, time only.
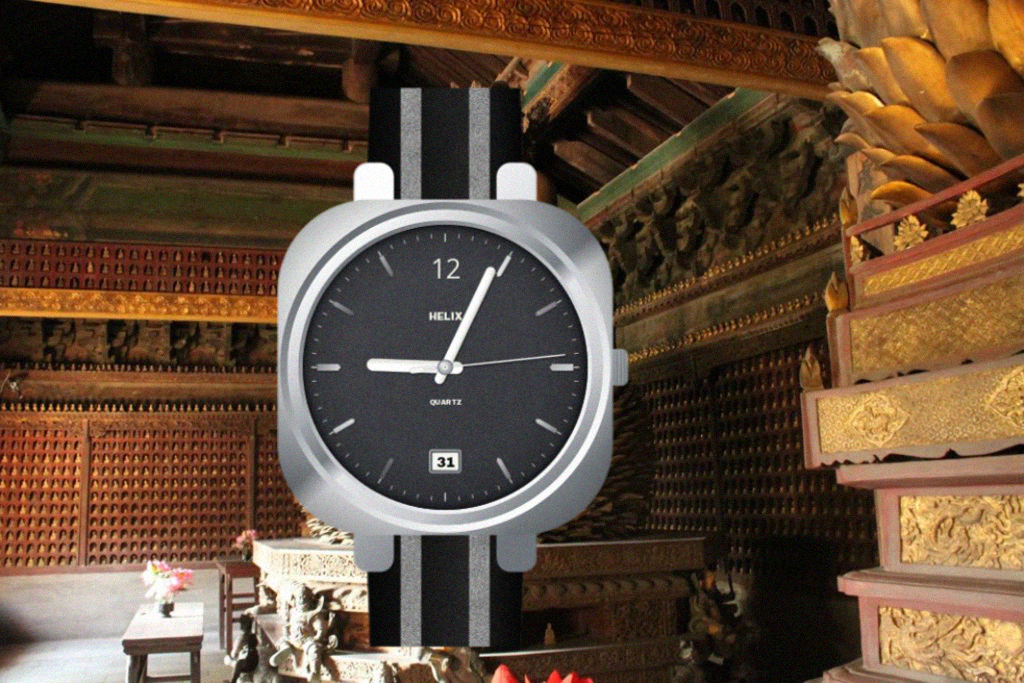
9:04:14
